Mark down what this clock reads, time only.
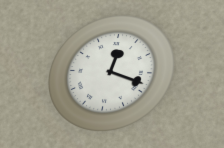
12:18
